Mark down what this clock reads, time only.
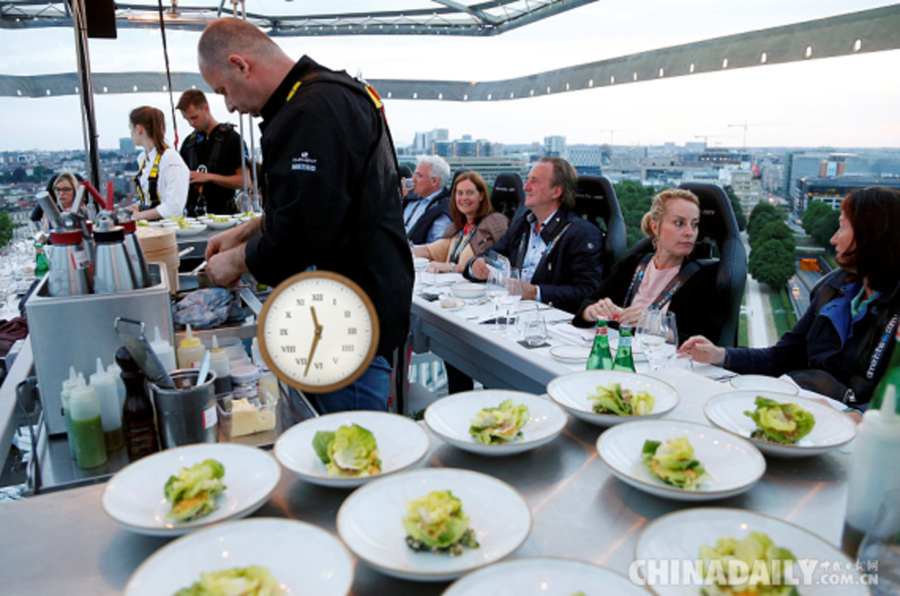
11:33
